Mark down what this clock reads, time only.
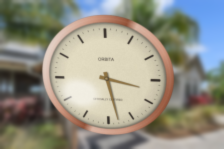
3:28
